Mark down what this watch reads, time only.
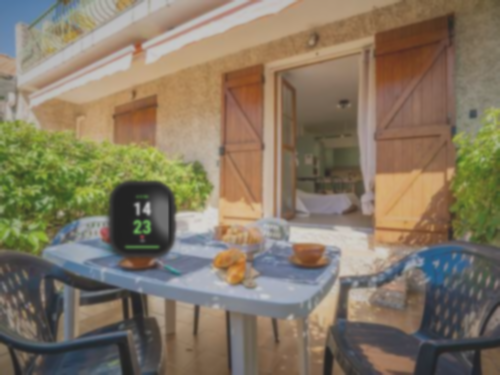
14:23
